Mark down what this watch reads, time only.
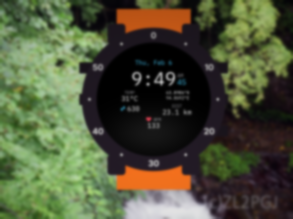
9:49
